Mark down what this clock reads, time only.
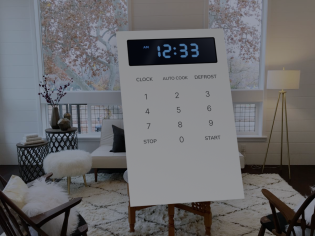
12:33
